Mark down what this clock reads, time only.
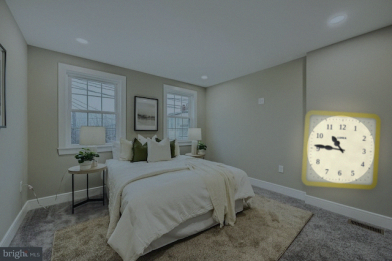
10:46
